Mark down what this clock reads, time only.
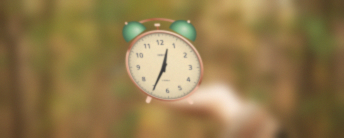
12:35
